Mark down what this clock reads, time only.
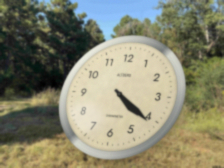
4:21
